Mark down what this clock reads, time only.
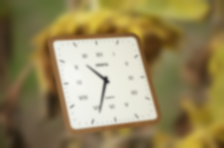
10:34
